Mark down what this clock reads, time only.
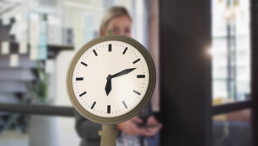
6:12
